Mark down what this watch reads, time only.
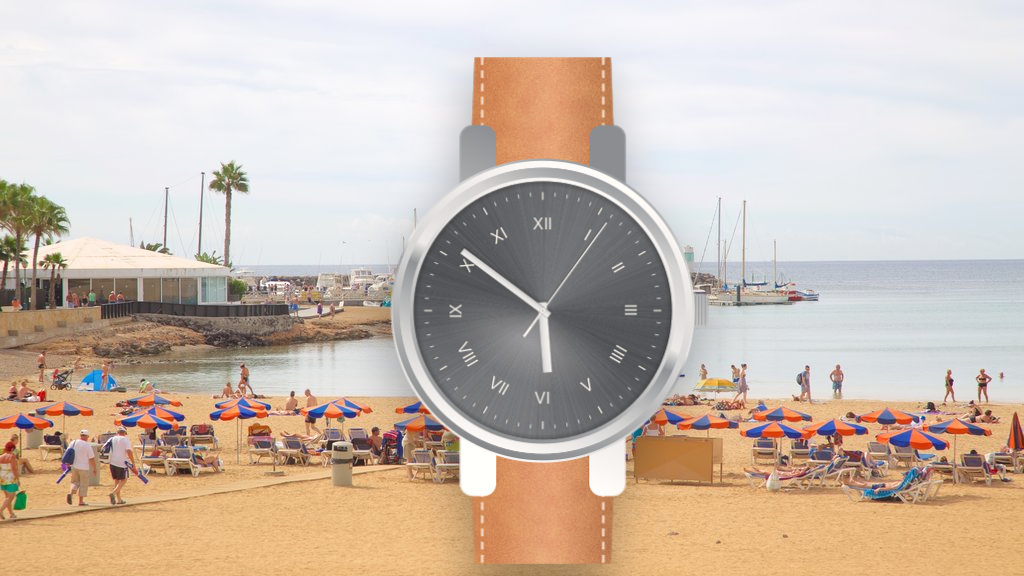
5:51:06
